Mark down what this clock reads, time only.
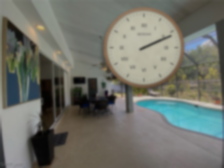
2:11
